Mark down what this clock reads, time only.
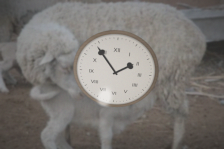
1:54
